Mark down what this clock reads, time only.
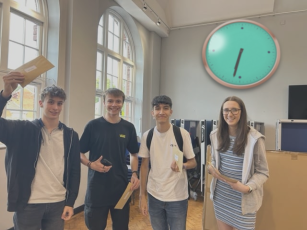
6:32
